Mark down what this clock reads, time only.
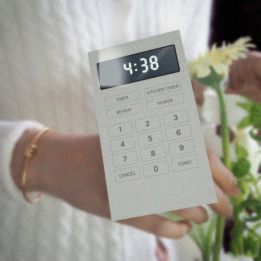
4:38
